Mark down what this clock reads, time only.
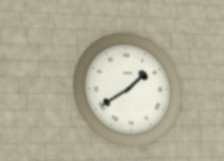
1:40
